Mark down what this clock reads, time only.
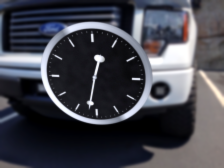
12:32
